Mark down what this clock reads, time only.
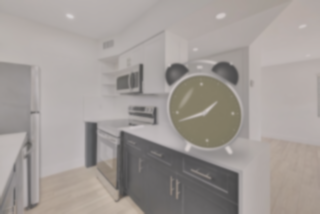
1:42
